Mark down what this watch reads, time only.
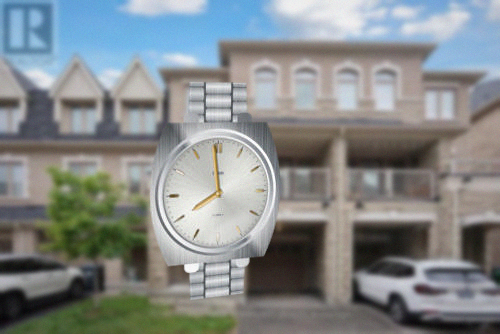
7:59
